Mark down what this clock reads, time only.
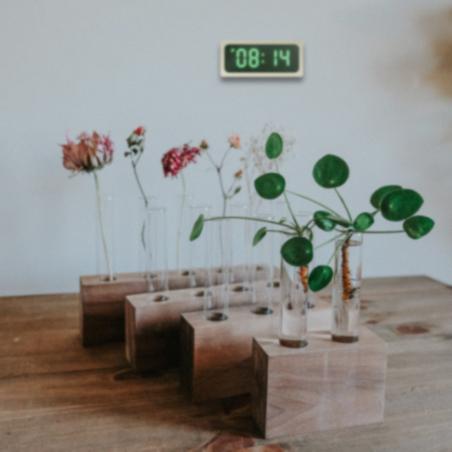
8:14
